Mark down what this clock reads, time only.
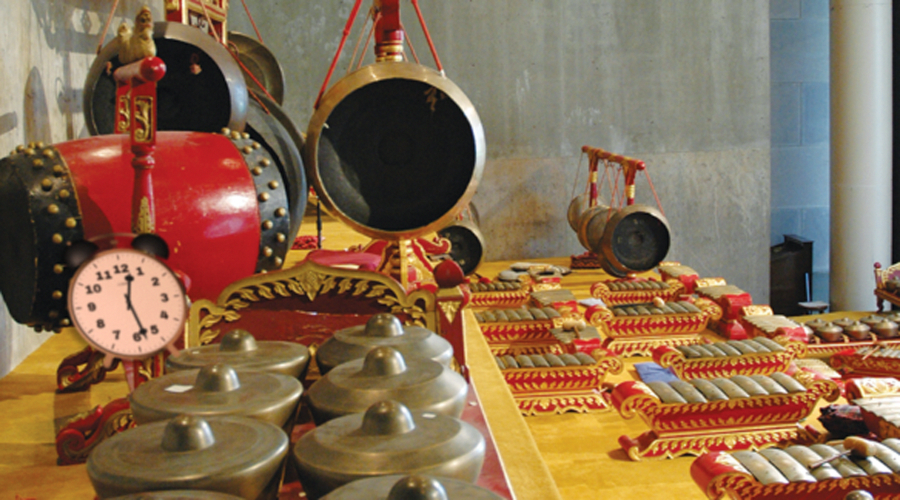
12:28
